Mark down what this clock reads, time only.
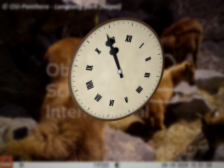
10:54
